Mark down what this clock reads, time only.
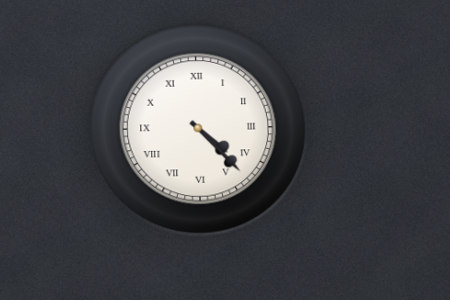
4:23
